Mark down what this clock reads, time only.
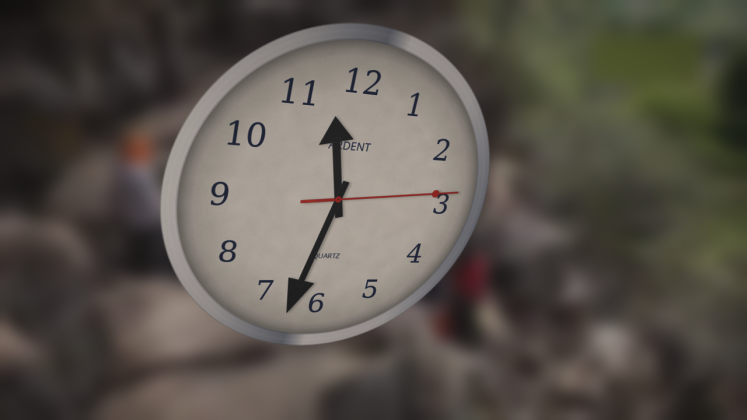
11:32:14
